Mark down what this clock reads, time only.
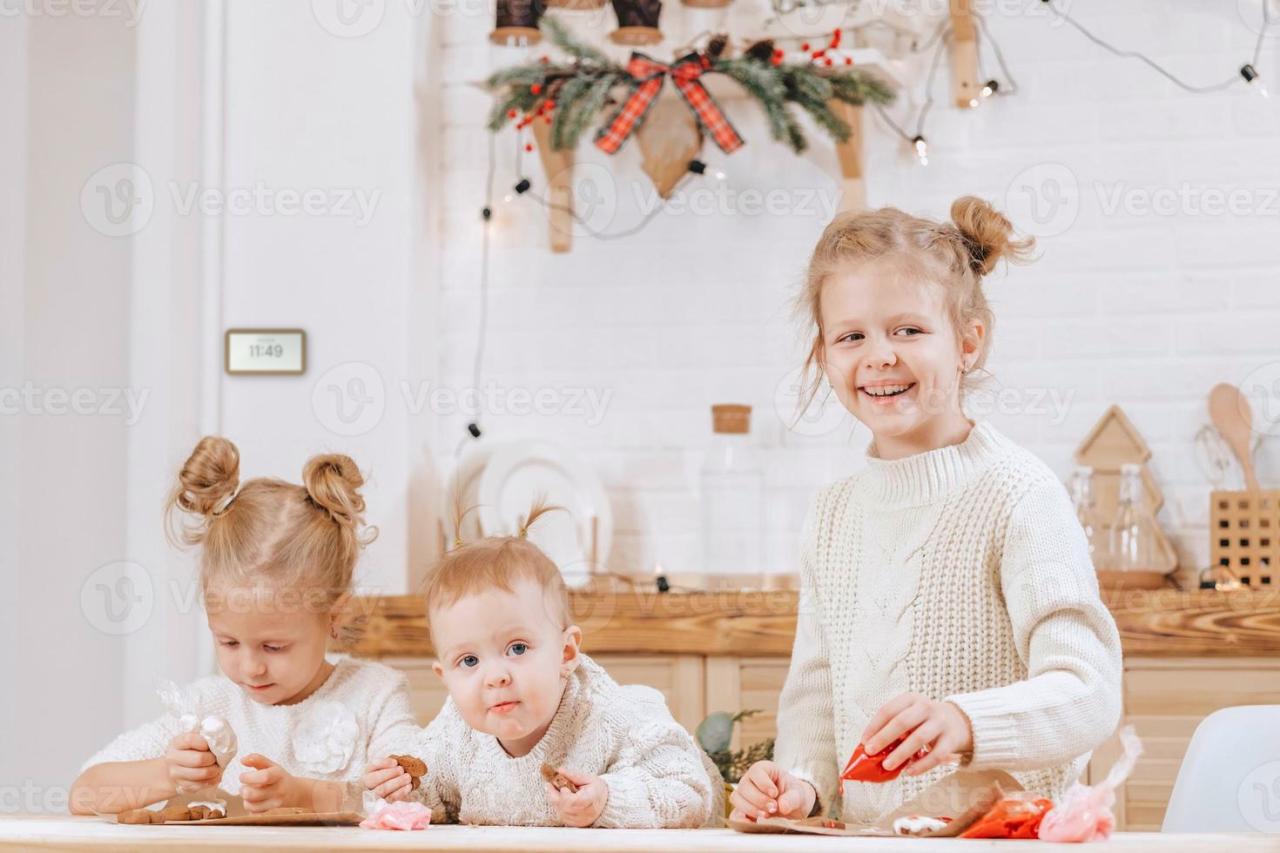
11:49
